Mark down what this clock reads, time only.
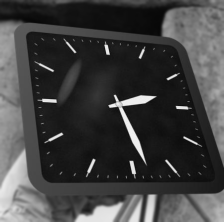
2:28
